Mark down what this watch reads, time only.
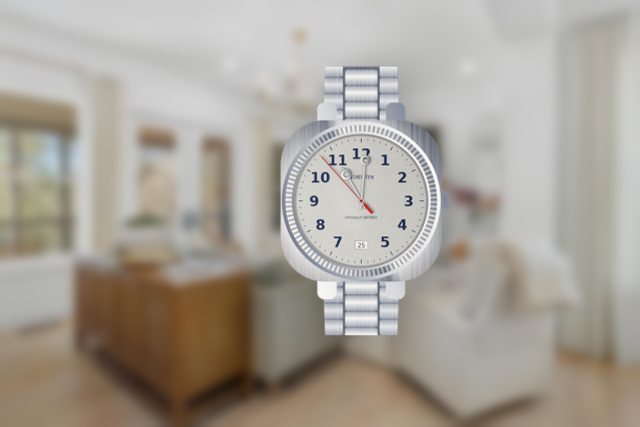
11:00:53
